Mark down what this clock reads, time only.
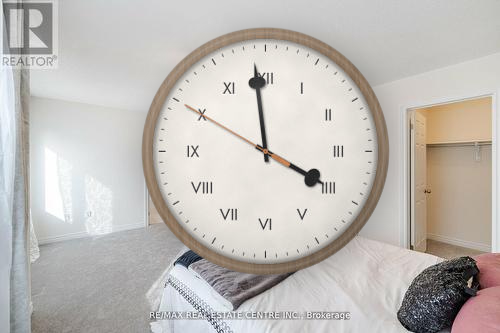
3:58:50
